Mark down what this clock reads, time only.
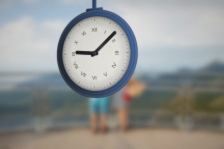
9:08
